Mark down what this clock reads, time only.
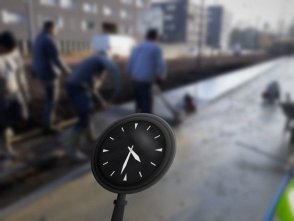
4:32
